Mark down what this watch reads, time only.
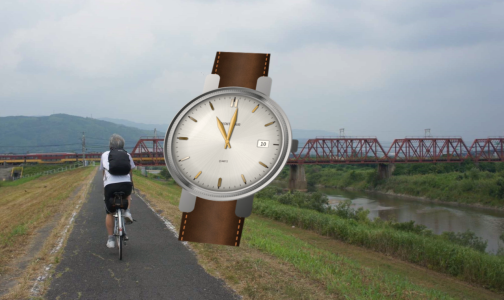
11:01
